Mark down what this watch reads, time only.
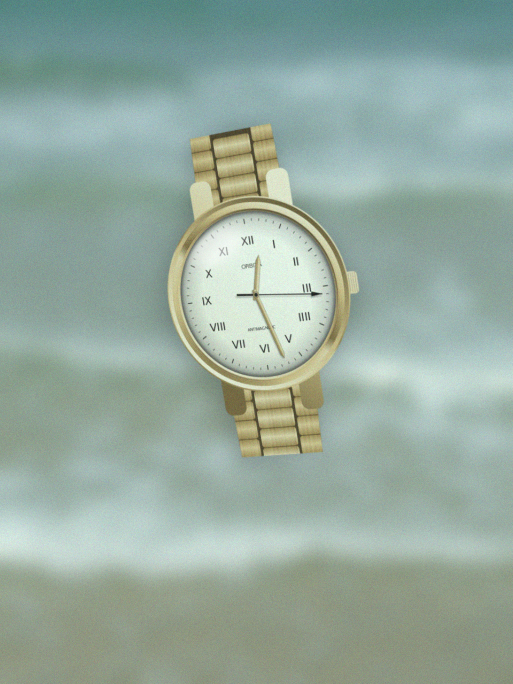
12:27:16
